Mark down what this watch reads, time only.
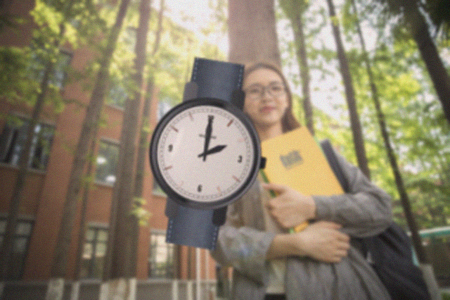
2:00
